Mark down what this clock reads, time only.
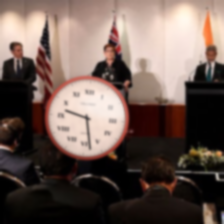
9:28
